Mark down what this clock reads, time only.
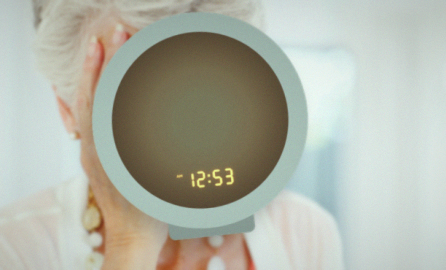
12:53
